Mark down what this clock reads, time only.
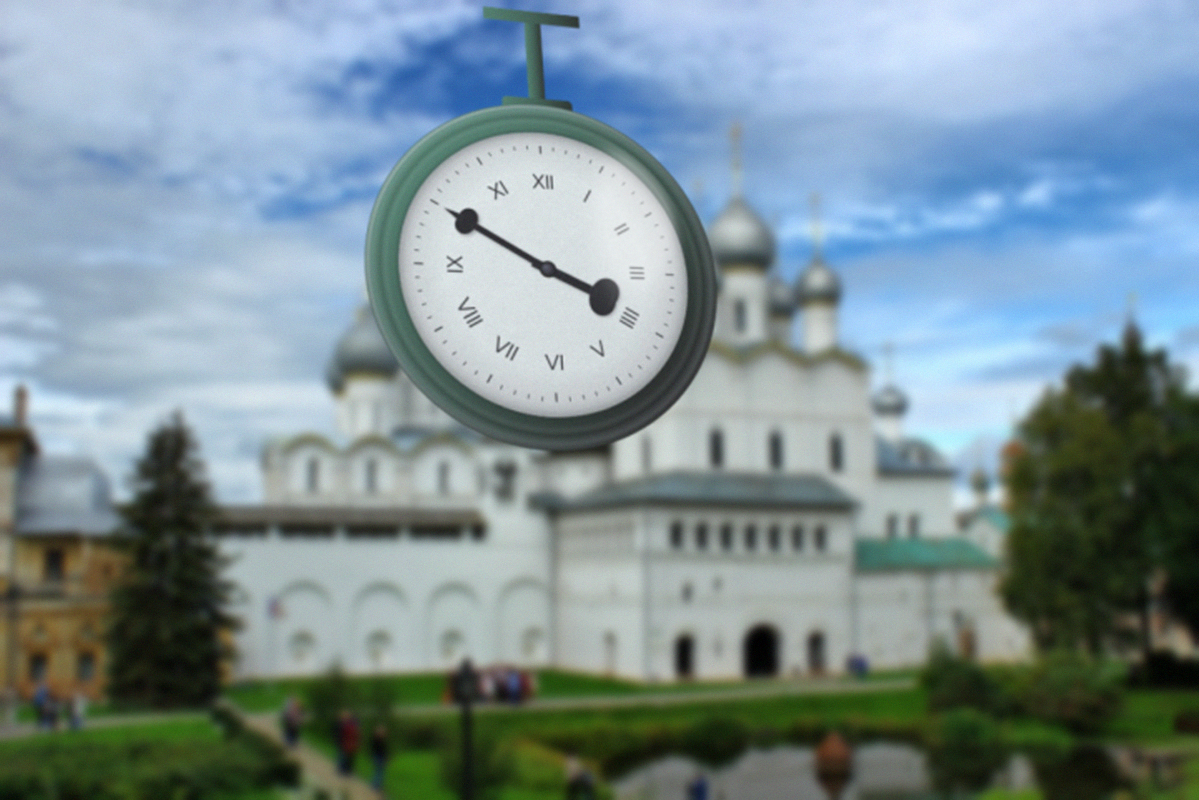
3:50
